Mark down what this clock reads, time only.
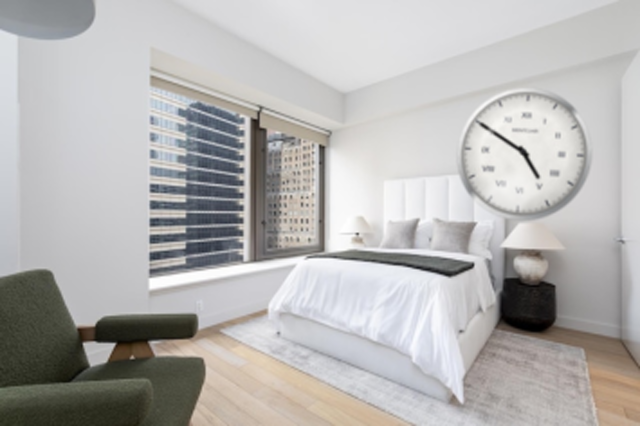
4:50
